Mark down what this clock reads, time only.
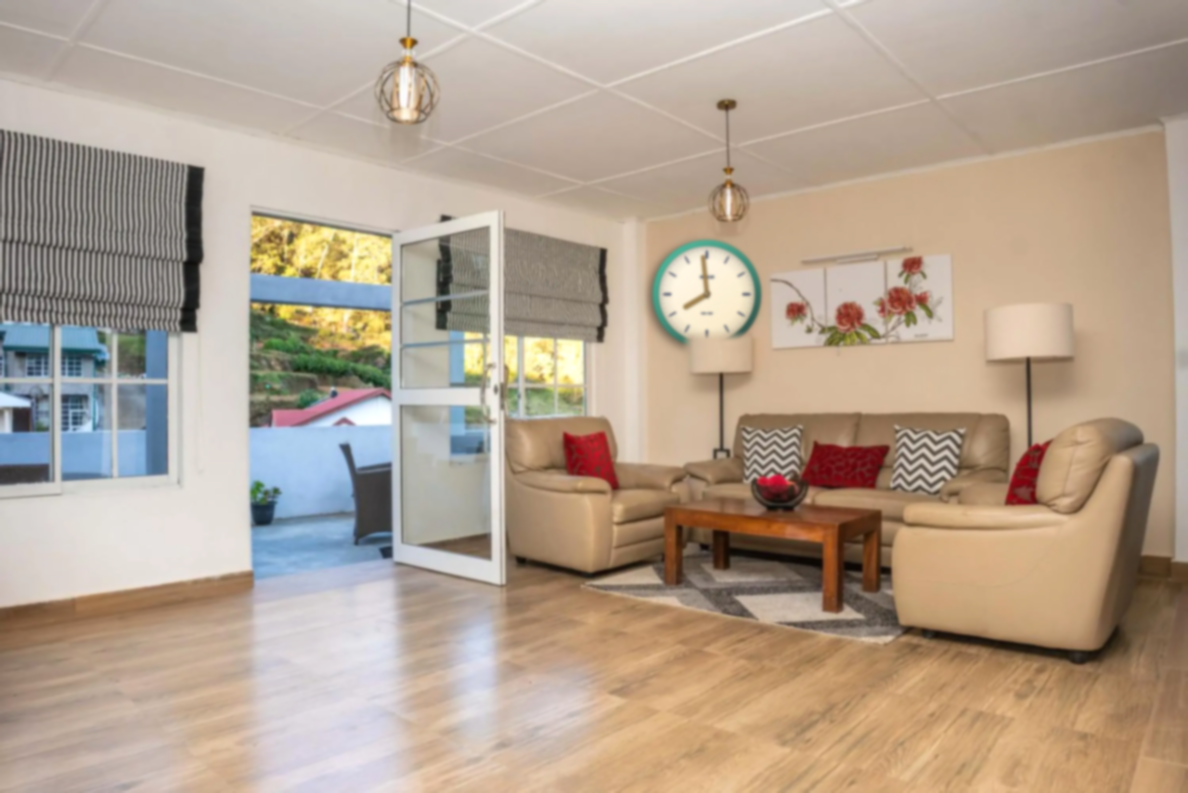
7:59
